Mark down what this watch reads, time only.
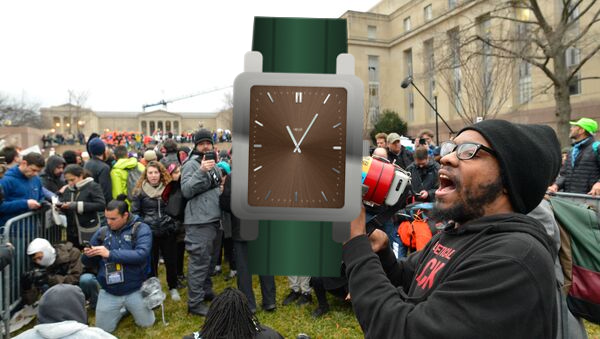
11:05
